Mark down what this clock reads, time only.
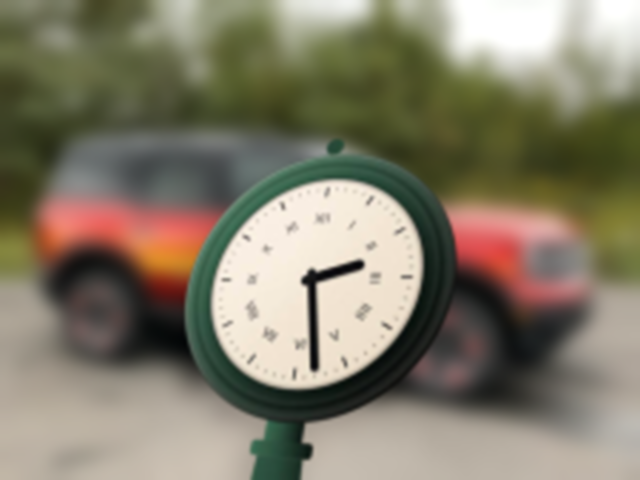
2:28
